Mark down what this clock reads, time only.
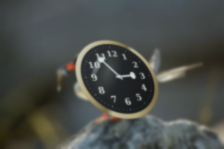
2:54
